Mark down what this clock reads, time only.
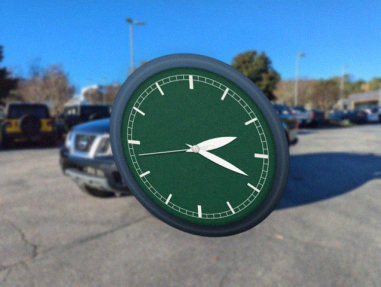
2:18:43
